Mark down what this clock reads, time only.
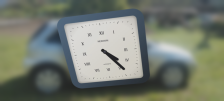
4:24
